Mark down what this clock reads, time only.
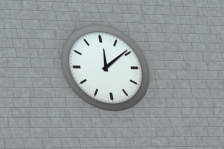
12:09
